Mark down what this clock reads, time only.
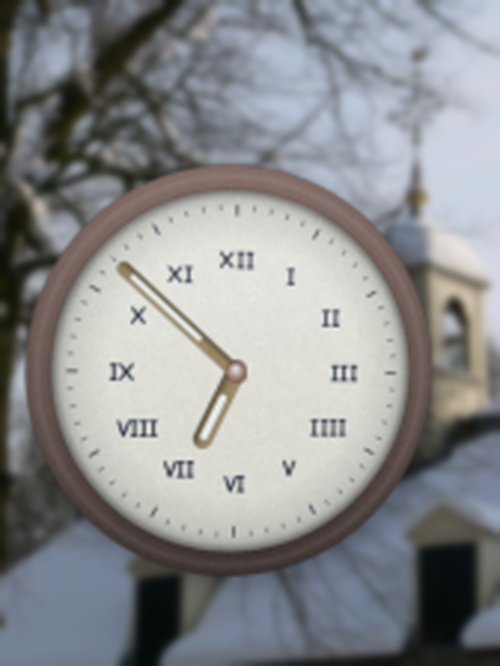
6:52
